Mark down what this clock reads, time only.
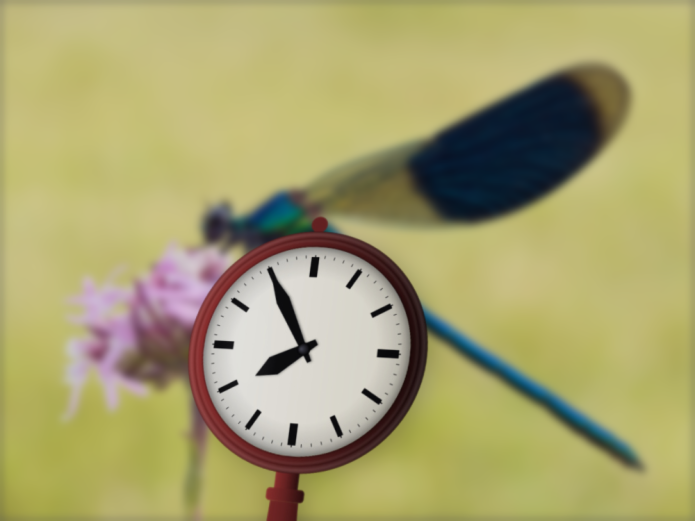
7:55
